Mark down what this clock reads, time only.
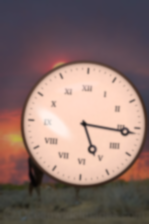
5:16
